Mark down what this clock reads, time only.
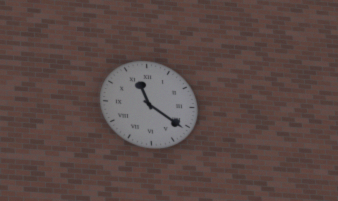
11:21
